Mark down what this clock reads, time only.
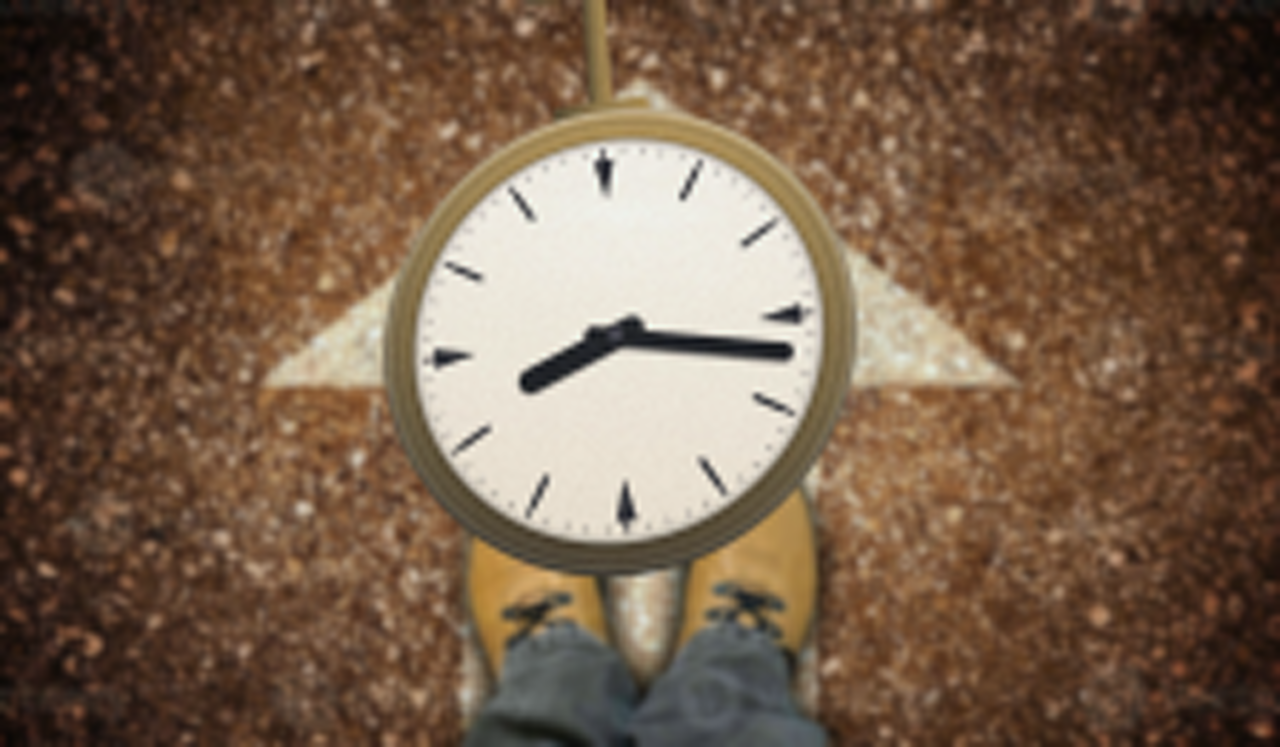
8:17
